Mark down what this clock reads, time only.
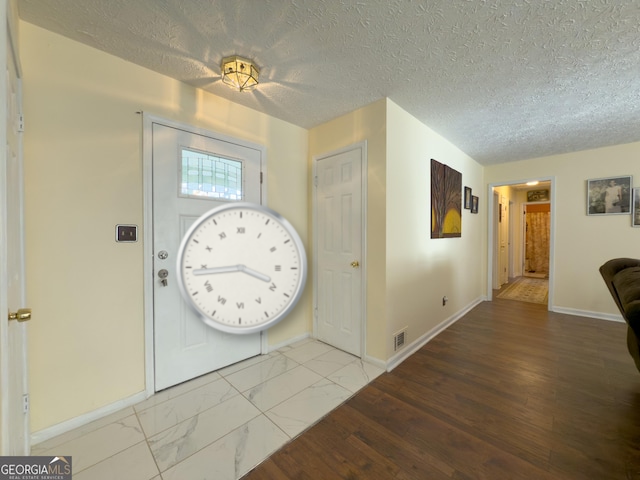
3:44
